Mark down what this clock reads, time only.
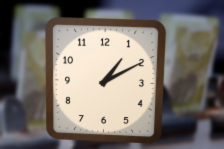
1:10
